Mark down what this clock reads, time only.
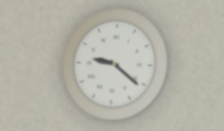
9:21
